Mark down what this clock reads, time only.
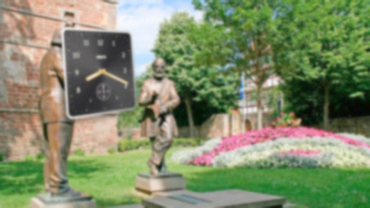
8:19
